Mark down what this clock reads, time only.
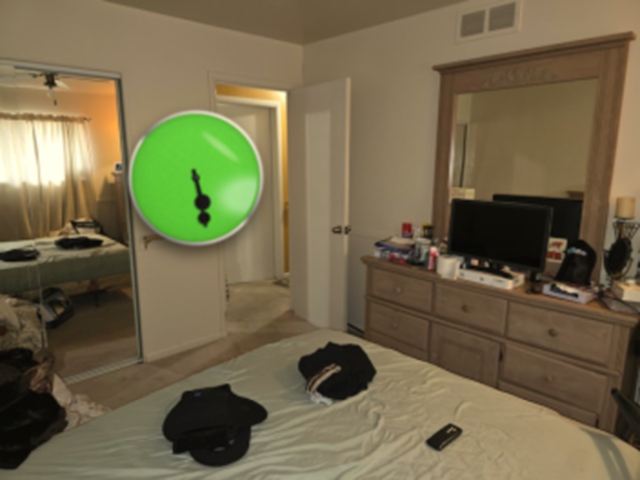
5:28
